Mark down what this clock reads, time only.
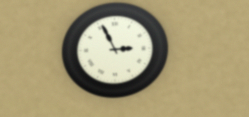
2:56
